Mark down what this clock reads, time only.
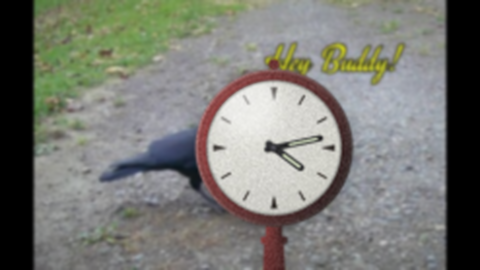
4:13
